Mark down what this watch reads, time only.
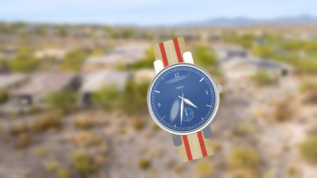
4:33
